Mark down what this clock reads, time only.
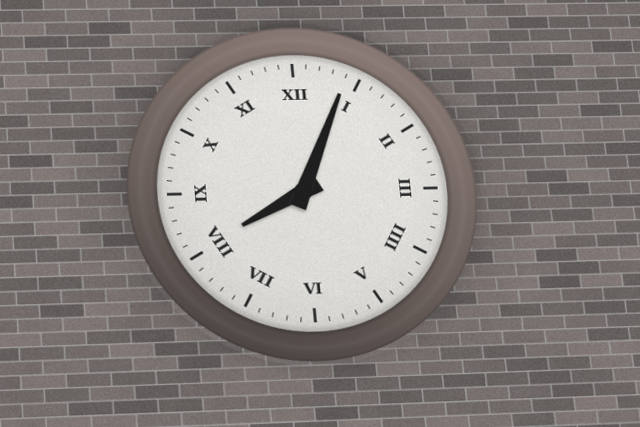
8:04
